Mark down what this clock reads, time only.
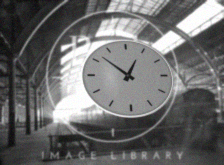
12:52
